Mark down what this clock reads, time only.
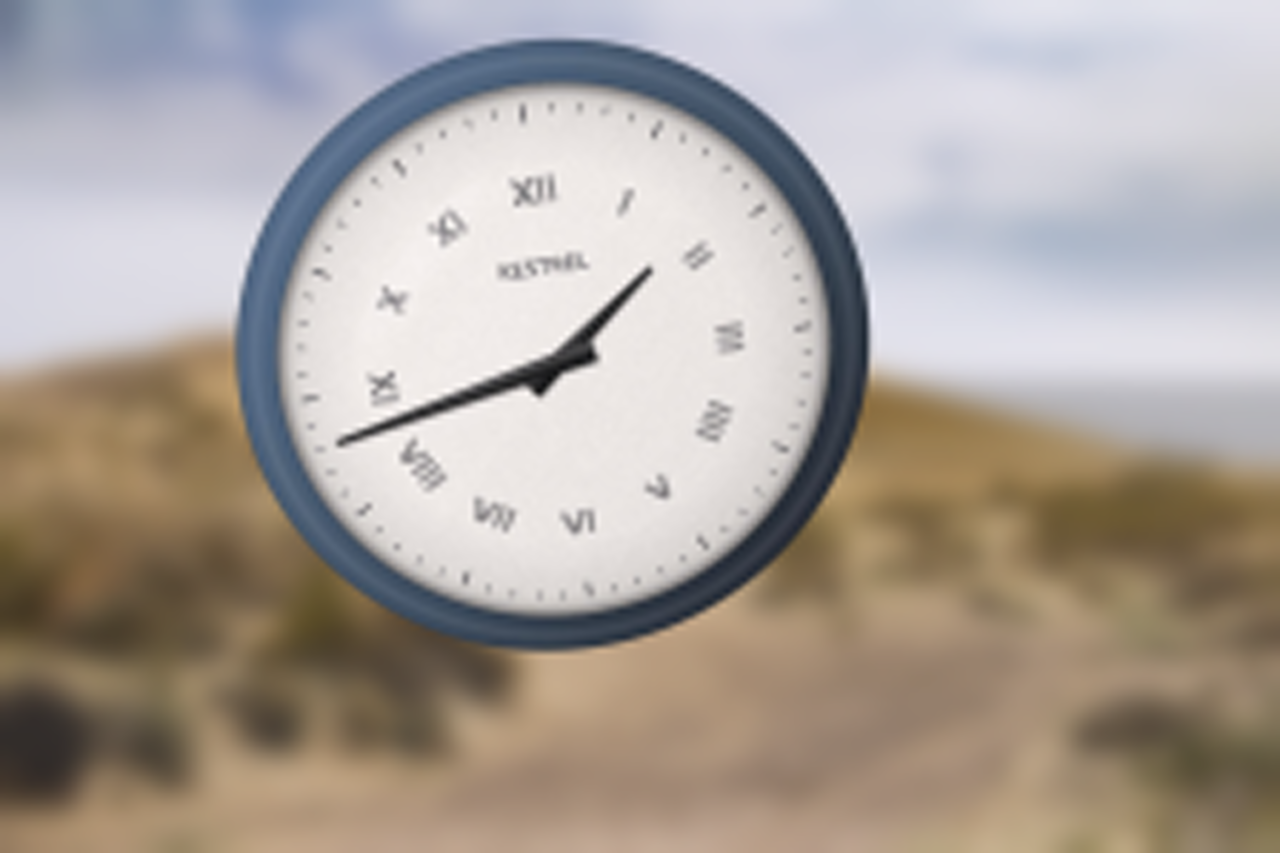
1:43
